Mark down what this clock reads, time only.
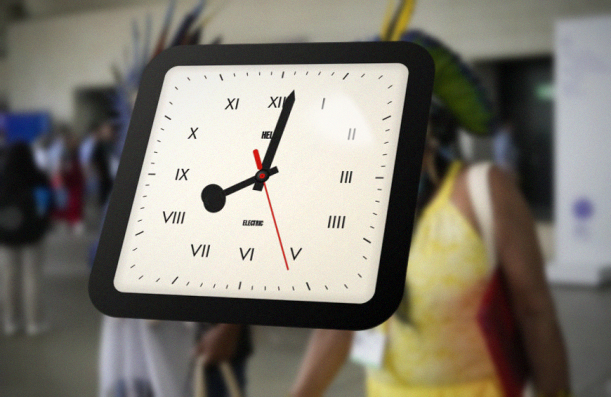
8:01:26
